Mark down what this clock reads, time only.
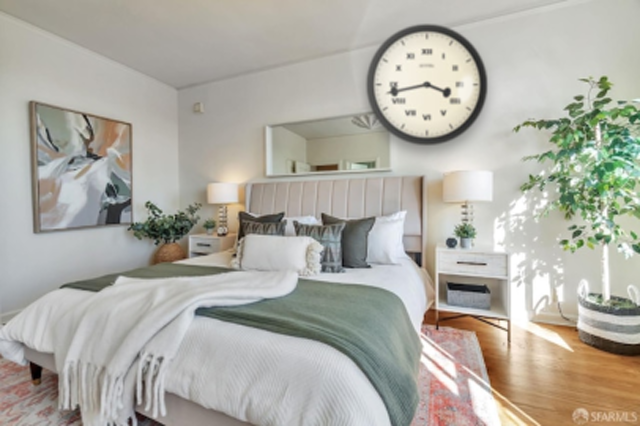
3:43
